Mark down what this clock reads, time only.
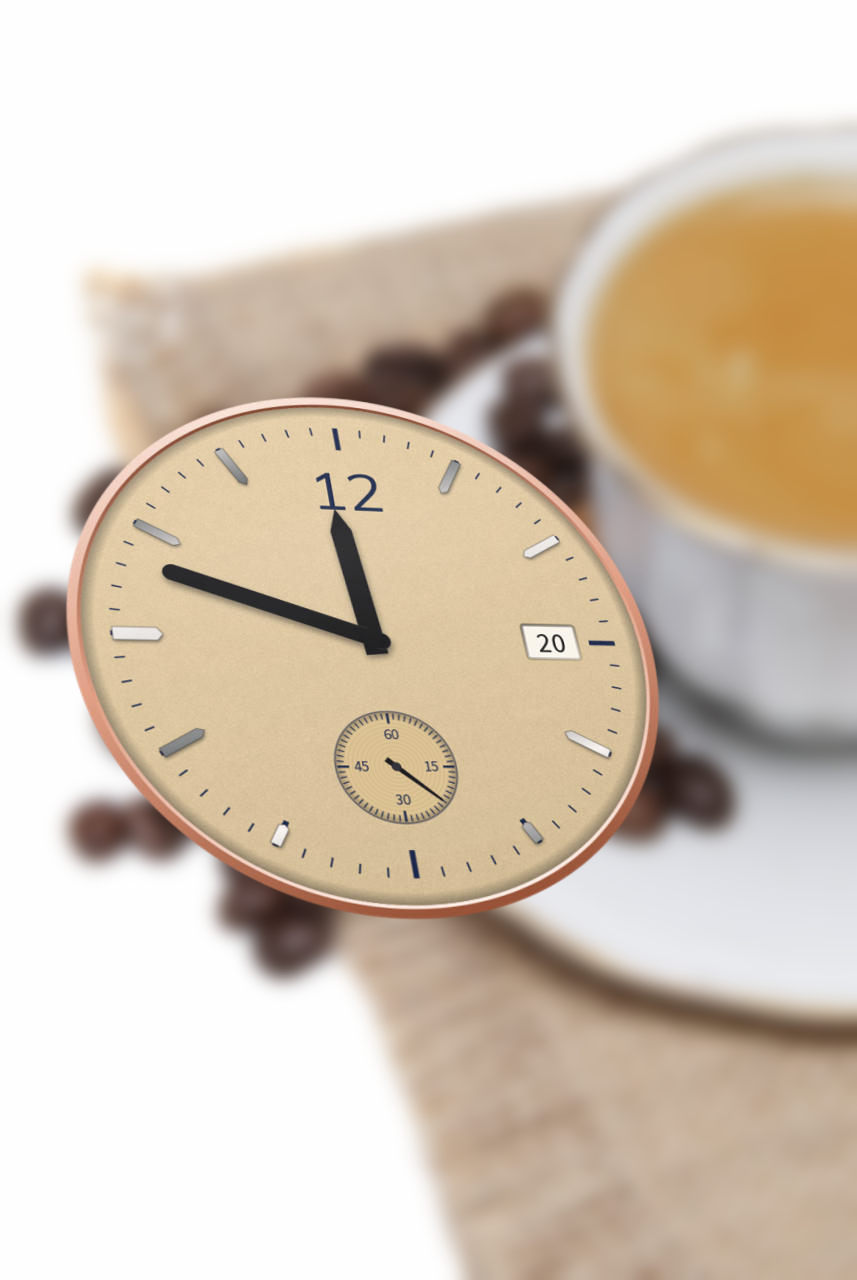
11:48:22
